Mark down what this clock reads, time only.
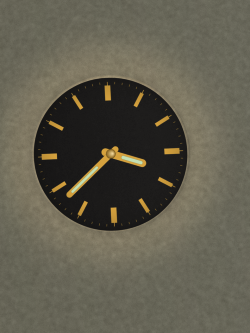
3:38
